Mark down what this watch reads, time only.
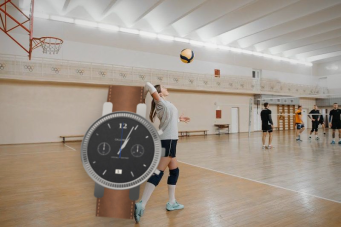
1:04
